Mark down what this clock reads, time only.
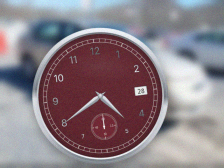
4:40
